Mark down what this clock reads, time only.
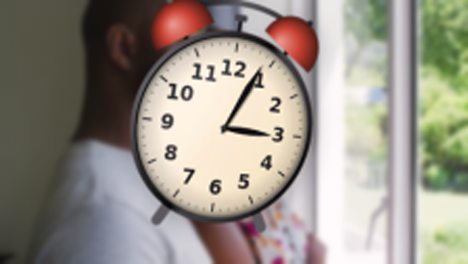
3:04
